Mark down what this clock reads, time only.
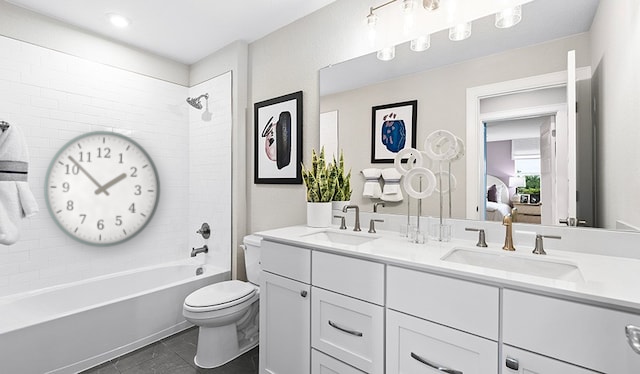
1:52
